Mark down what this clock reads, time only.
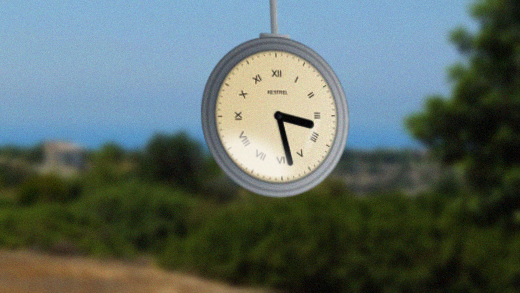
3:28
